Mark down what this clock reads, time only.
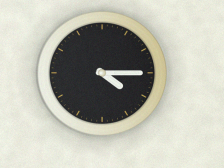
4:15
